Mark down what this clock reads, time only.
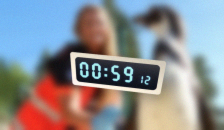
0:59:12
